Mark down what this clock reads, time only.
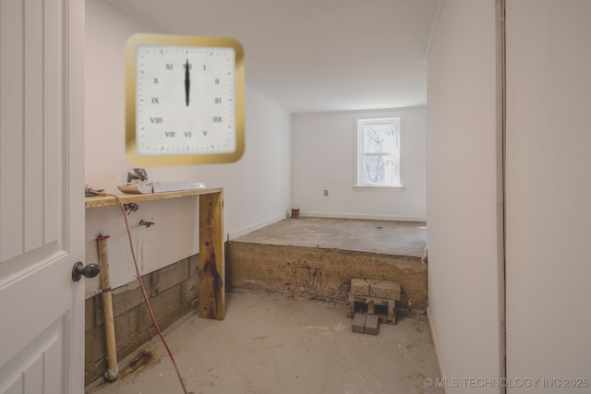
12:00
